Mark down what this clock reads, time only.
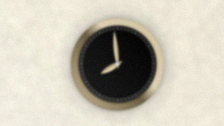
7:59
